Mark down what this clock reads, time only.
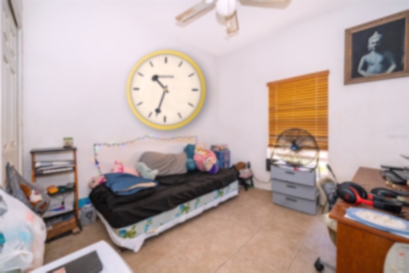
10:33
